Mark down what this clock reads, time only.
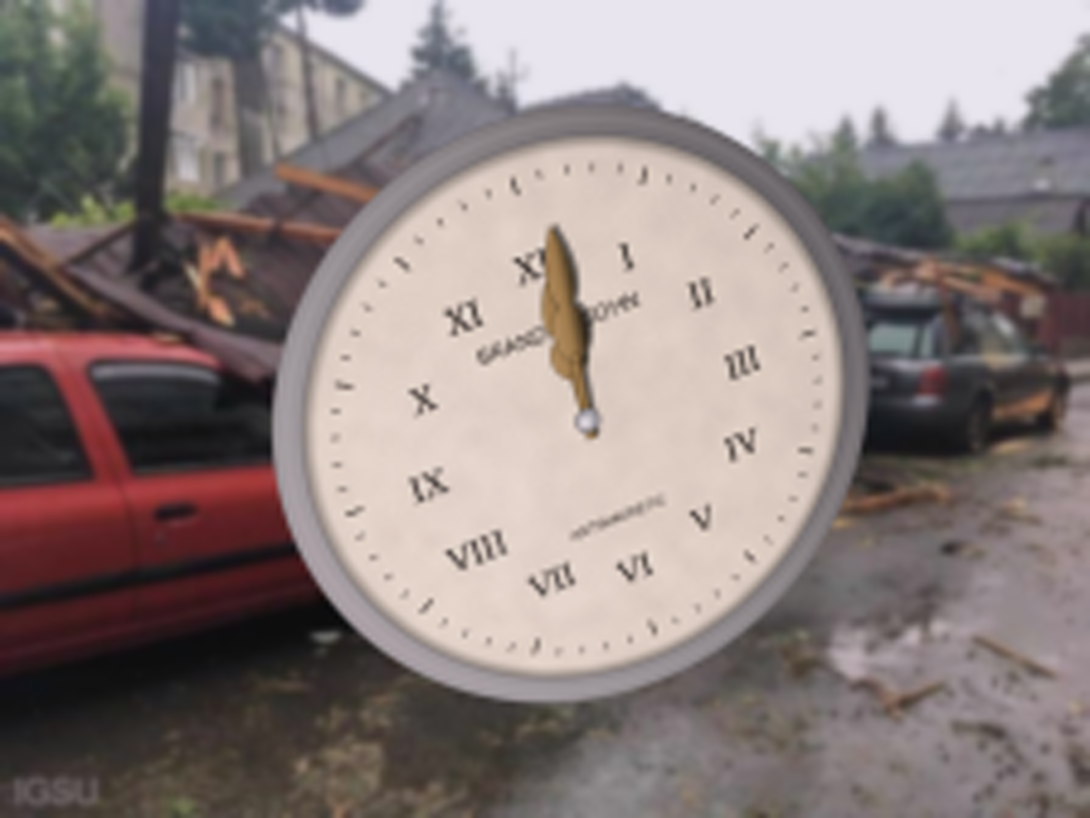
12:01
